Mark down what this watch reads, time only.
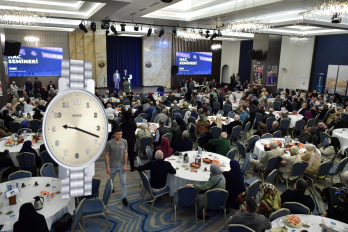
9:18
